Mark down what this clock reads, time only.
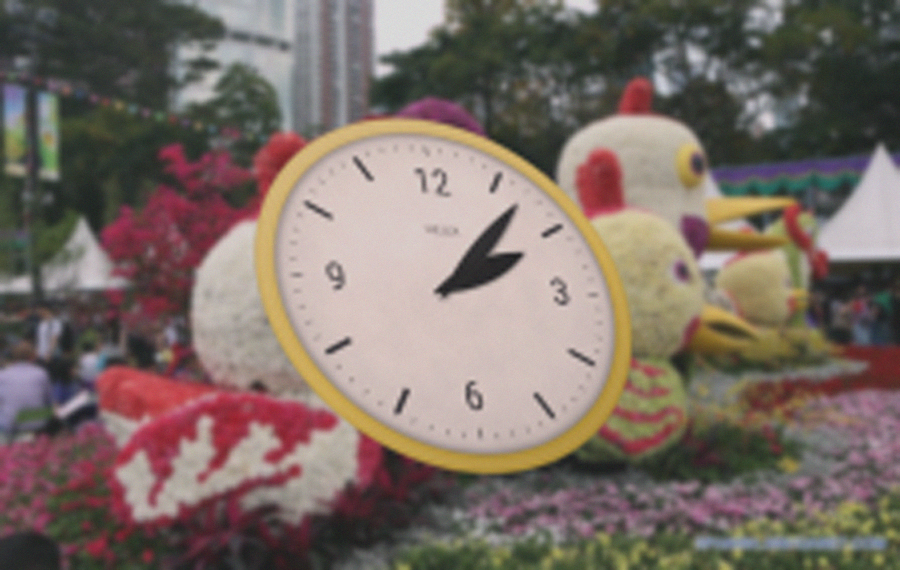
2:07
